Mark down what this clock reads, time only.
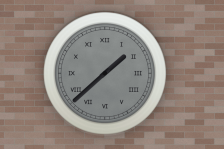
1:38
